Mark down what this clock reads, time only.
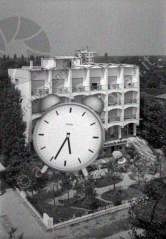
5:34
